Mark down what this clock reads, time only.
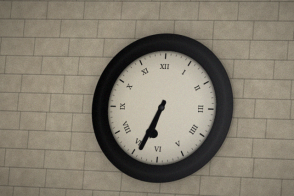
6:34
